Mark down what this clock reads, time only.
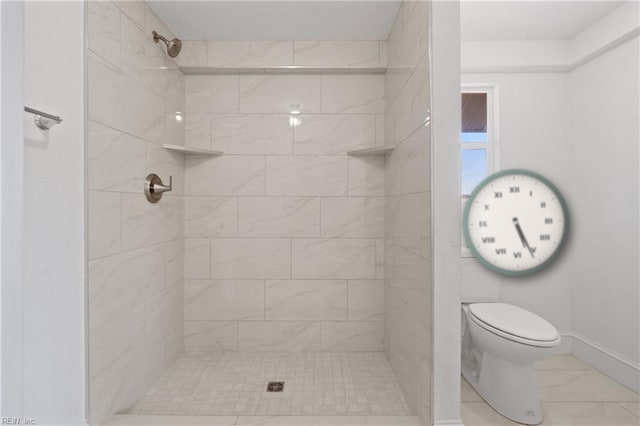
5:26
